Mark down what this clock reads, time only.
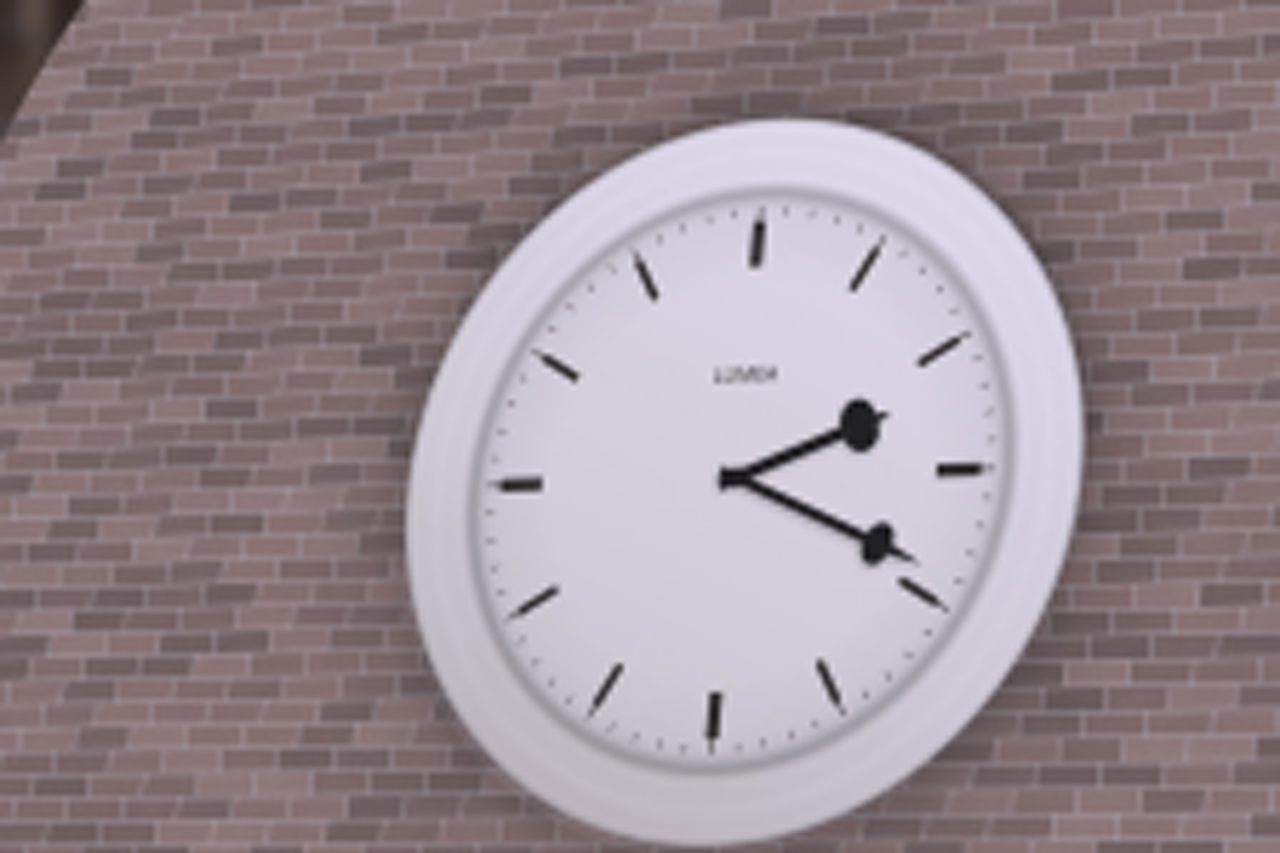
2:19
